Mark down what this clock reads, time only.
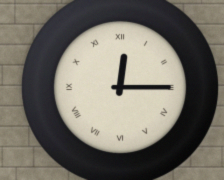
12:15
